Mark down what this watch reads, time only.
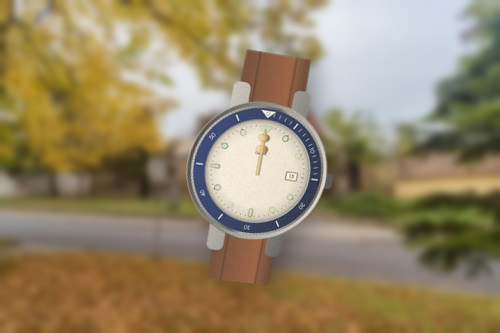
12:00
